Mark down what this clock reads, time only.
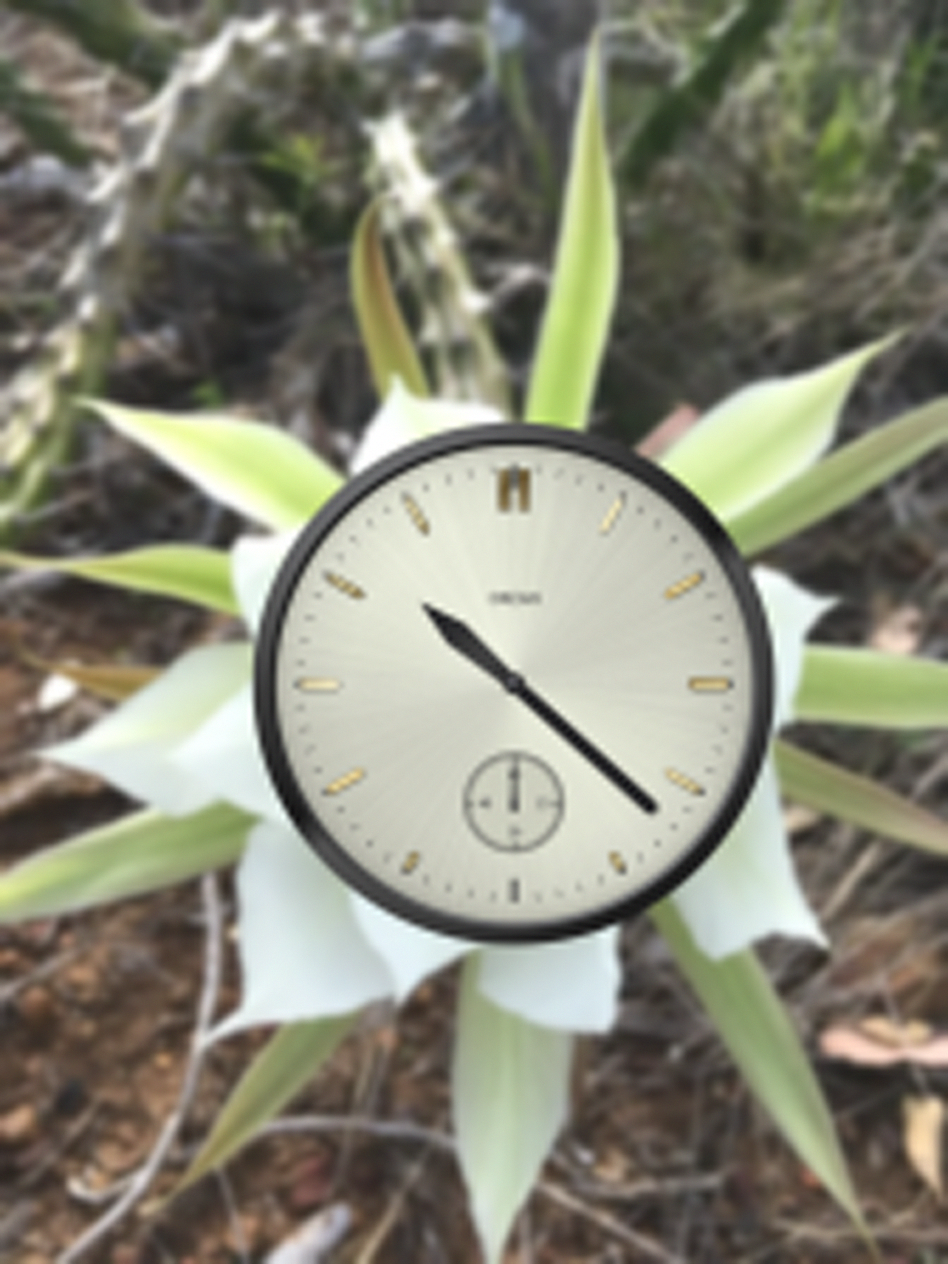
10:22
